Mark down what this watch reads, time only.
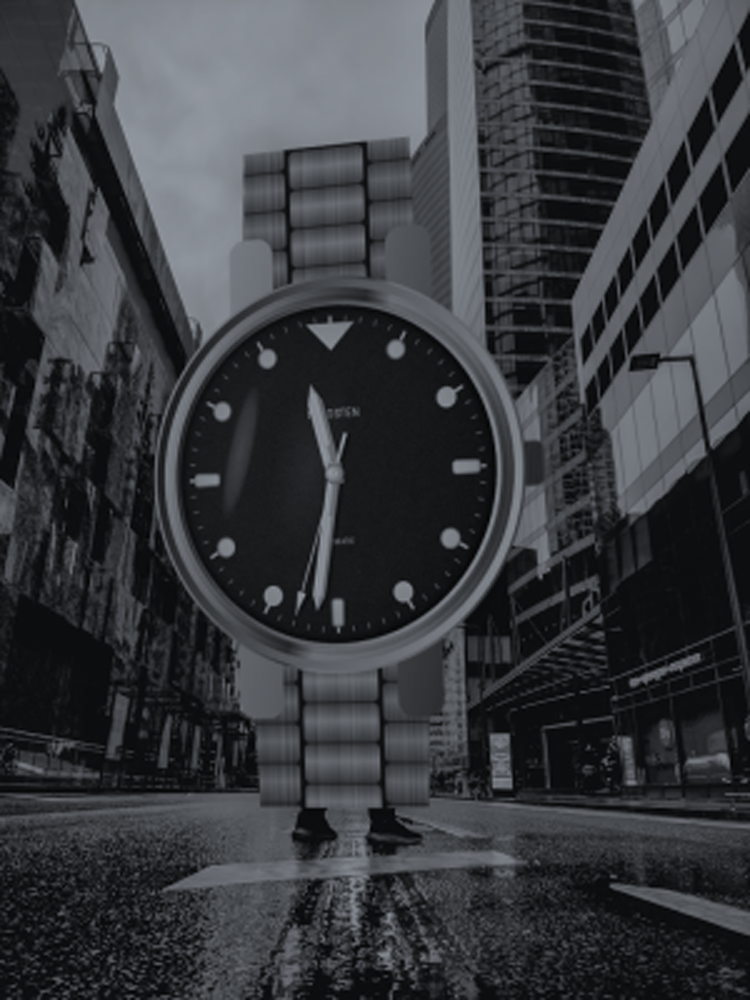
11:31:33
